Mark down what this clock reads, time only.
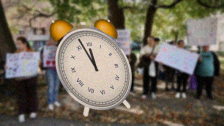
11:57
